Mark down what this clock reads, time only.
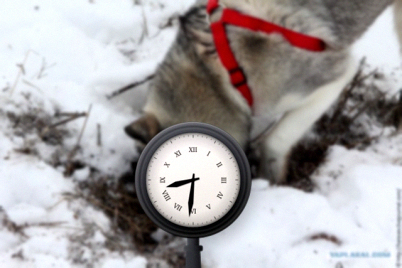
8:31
